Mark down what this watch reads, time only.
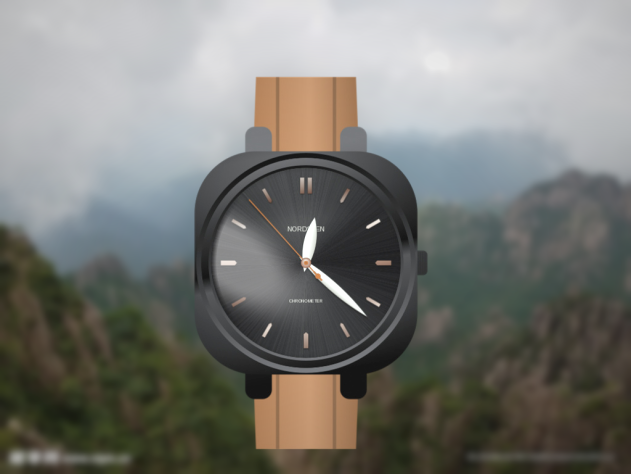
12:21:53
